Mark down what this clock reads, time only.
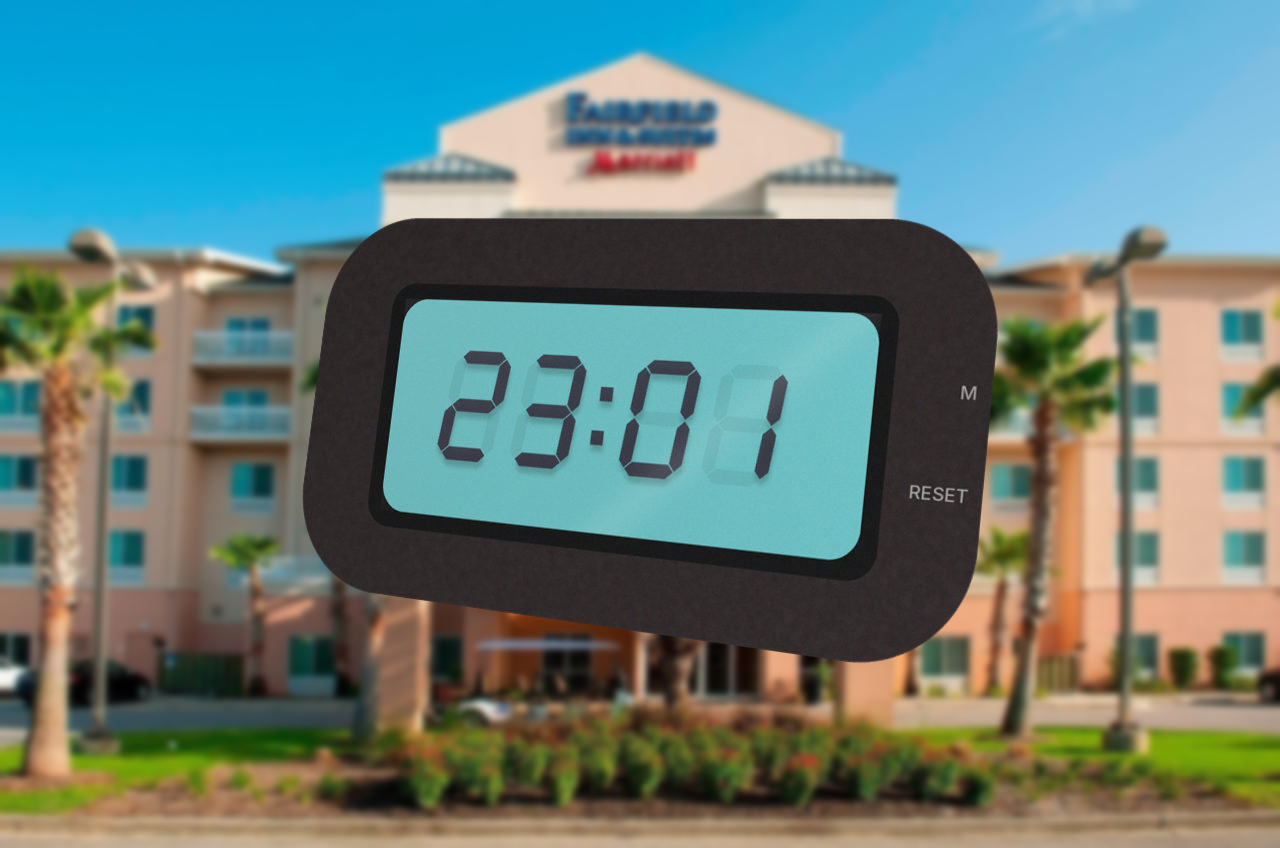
23:01
